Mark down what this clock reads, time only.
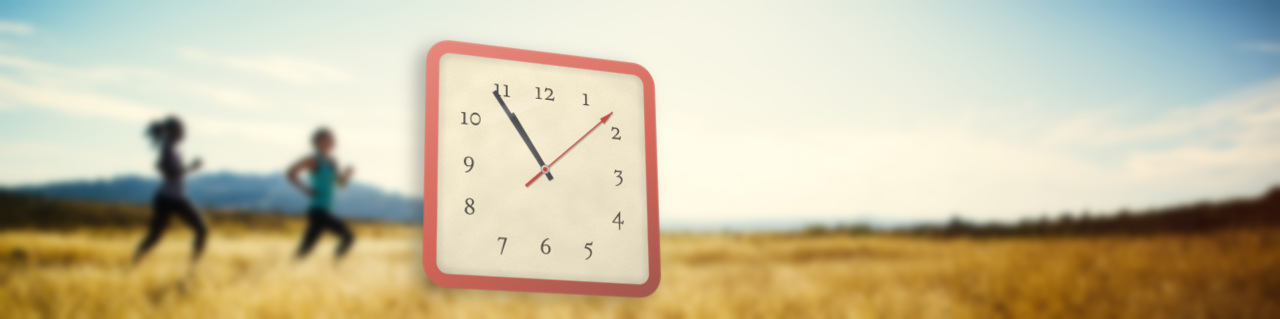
10:54:08
